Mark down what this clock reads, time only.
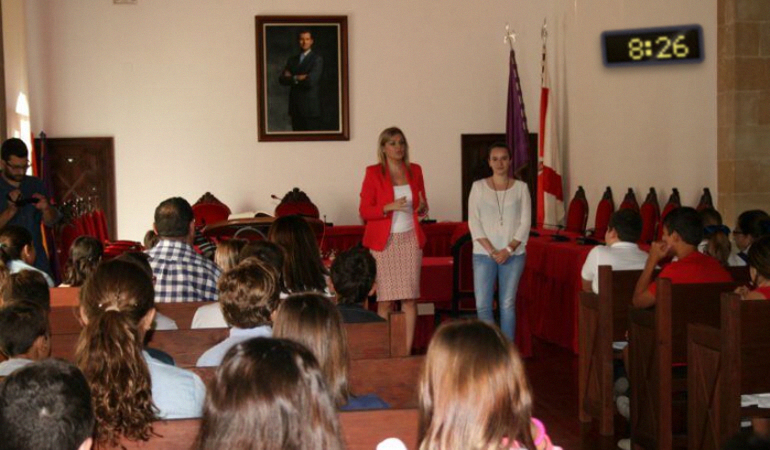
8:26
